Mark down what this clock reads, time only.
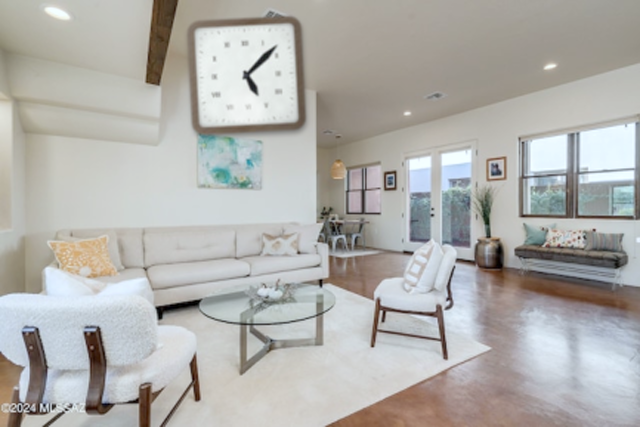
5:08
